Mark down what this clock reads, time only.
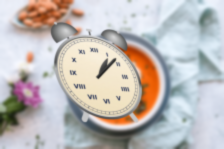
1:08
